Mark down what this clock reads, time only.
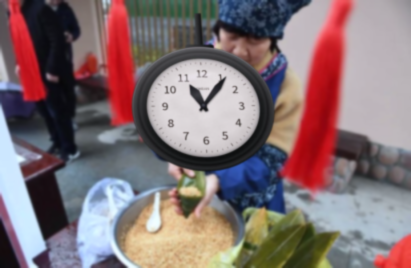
11:06
